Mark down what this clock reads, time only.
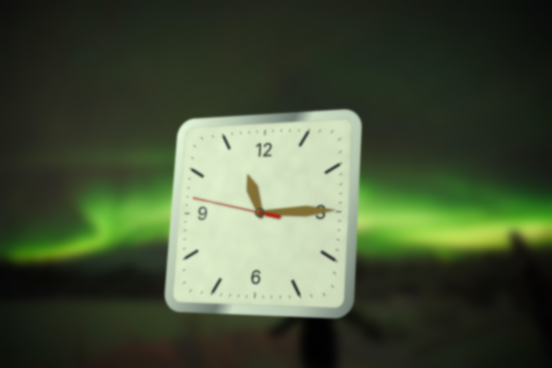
11:14:47
